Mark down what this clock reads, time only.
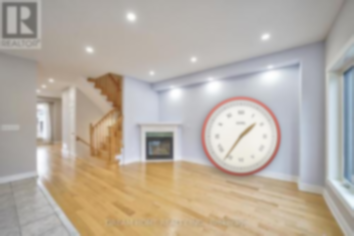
1:36
